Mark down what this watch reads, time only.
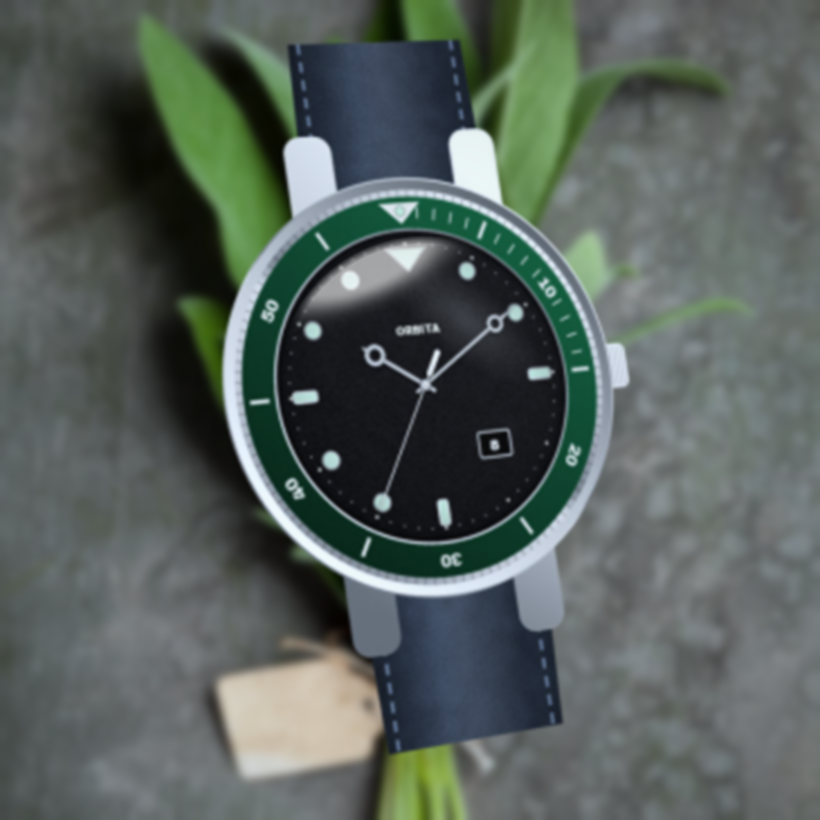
10:09:35
